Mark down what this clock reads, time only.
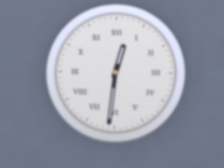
12:31
